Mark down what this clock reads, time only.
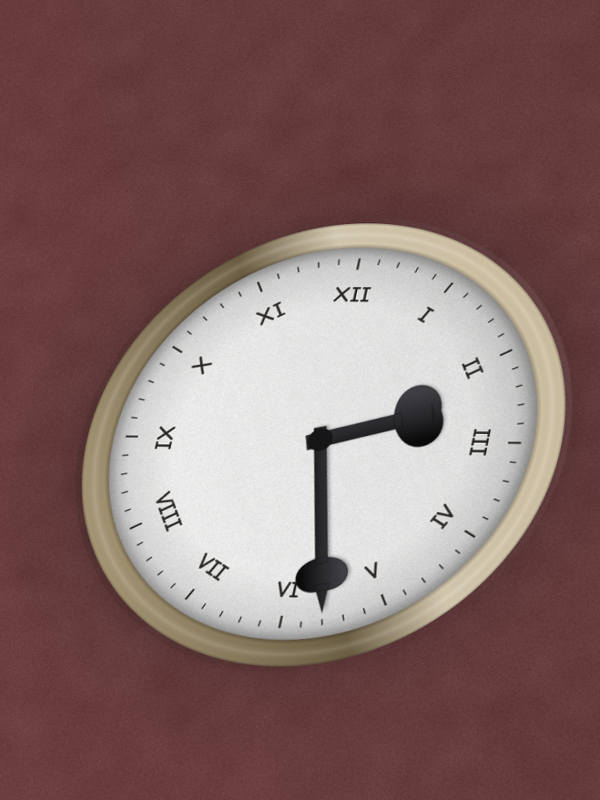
2:28
